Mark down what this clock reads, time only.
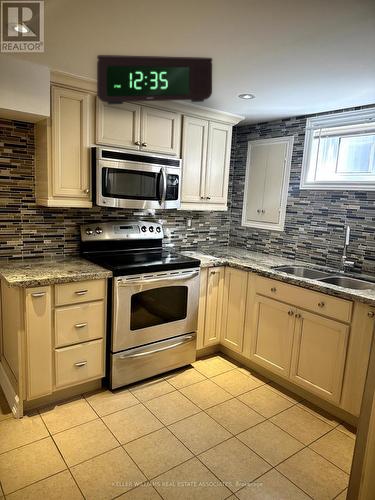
12:35
